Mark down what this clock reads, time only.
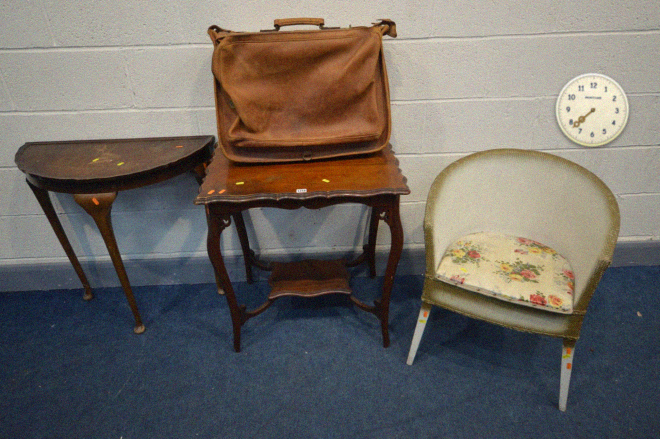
7:38
